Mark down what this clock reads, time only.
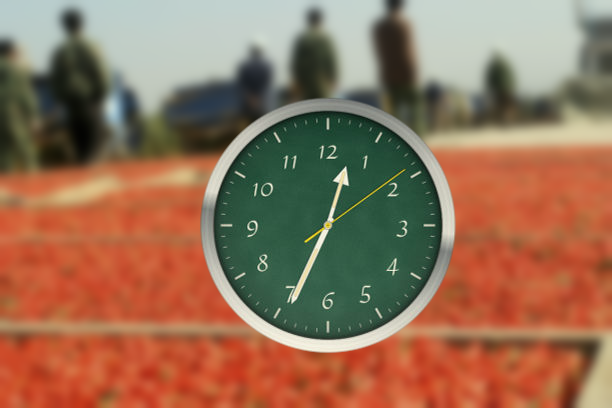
12:34:09
